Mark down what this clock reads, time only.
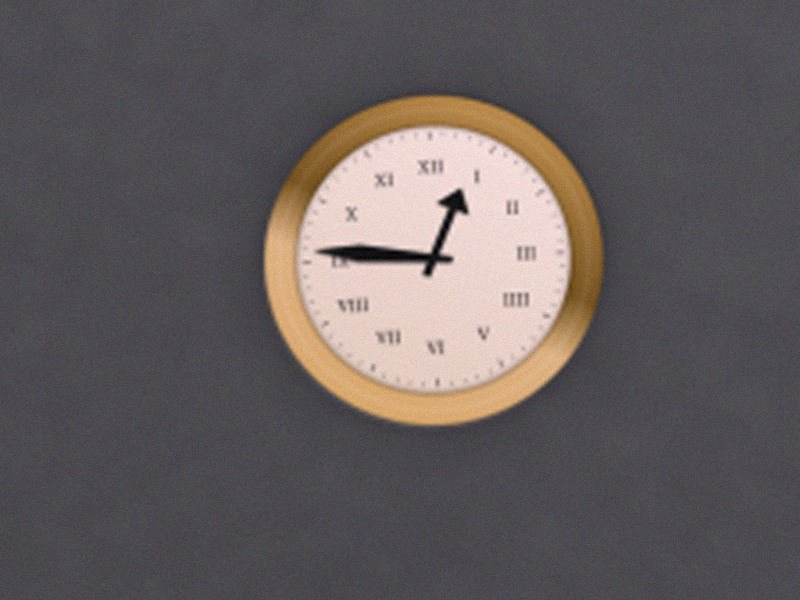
12:46
